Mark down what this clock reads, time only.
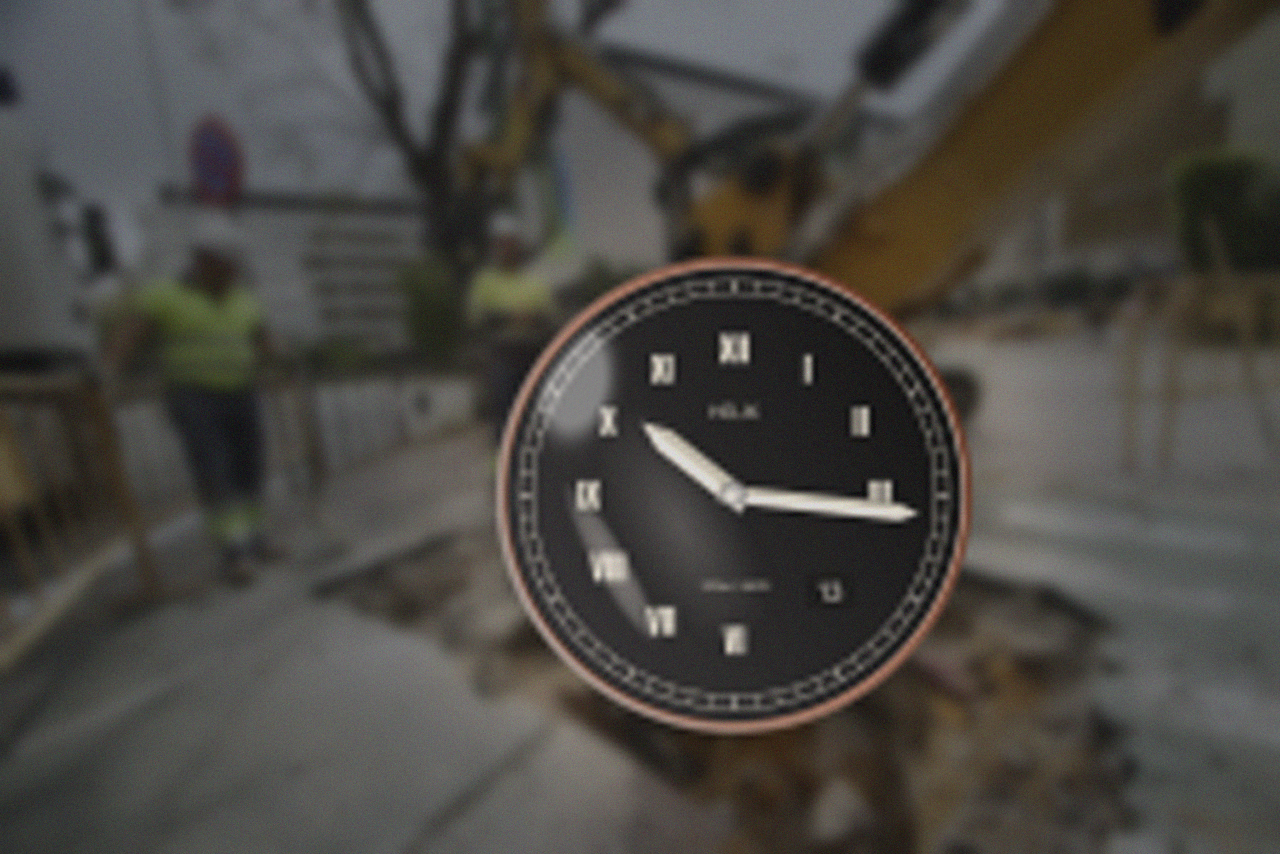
10:16
